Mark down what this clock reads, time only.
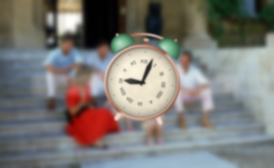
9:03
